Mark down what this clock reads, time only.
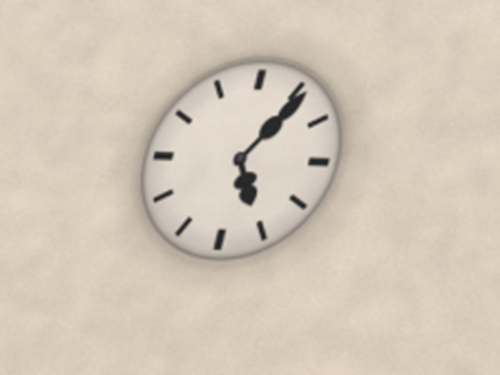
5:06
